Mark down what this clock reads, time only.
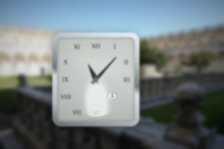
11:07
